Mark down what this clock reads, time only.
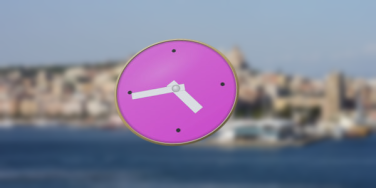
4:44
